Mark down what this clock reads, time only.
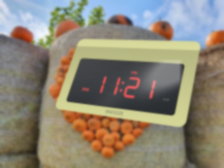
11:21
